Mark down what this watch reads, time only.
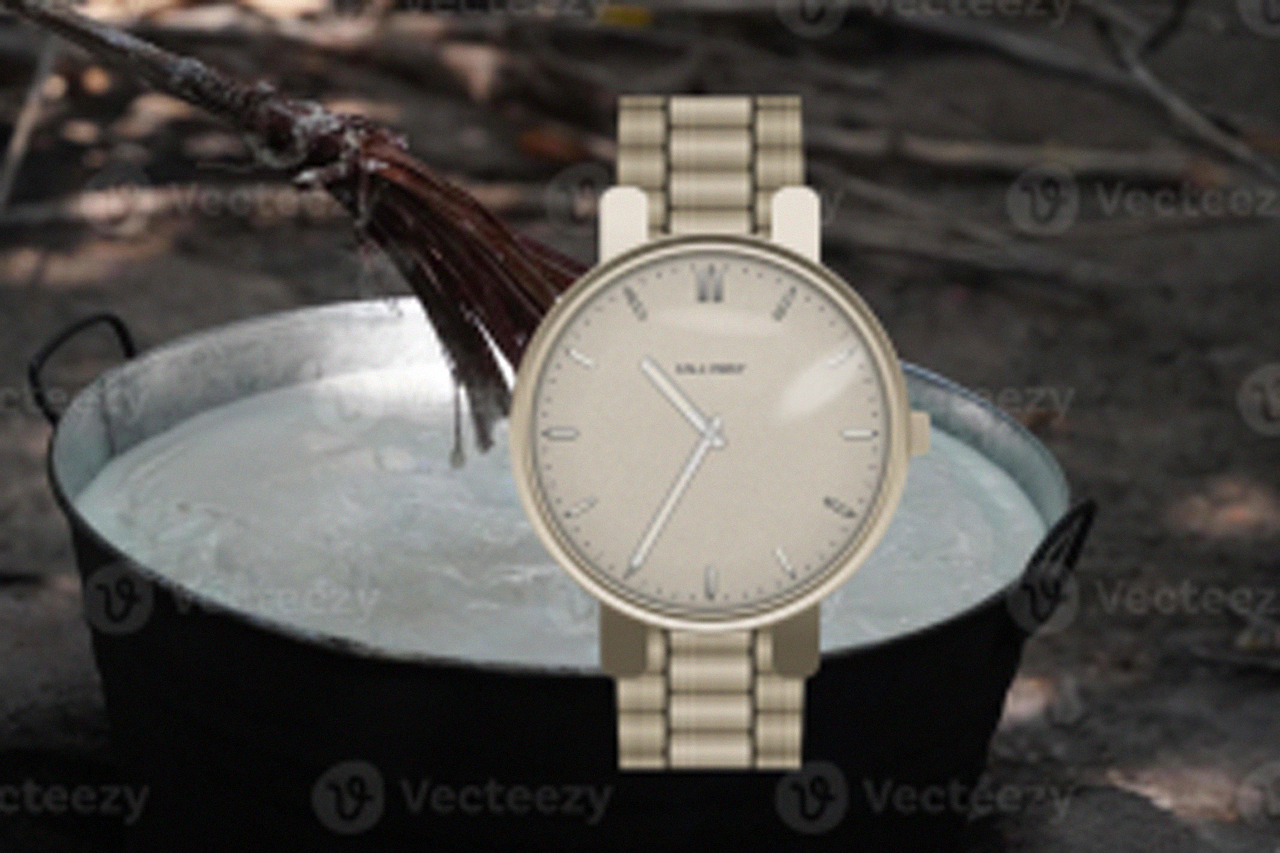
10:35
